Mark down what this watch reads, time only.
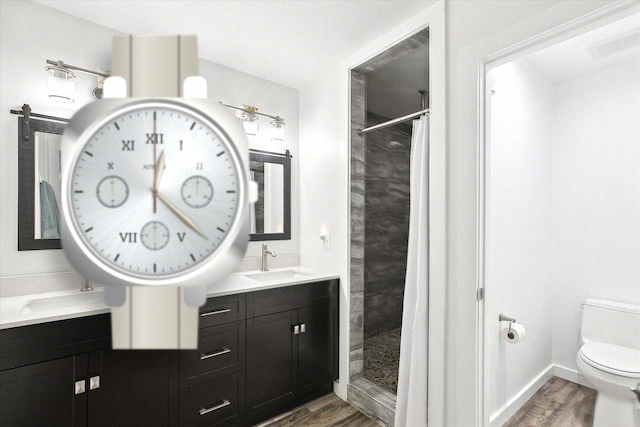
12:22
